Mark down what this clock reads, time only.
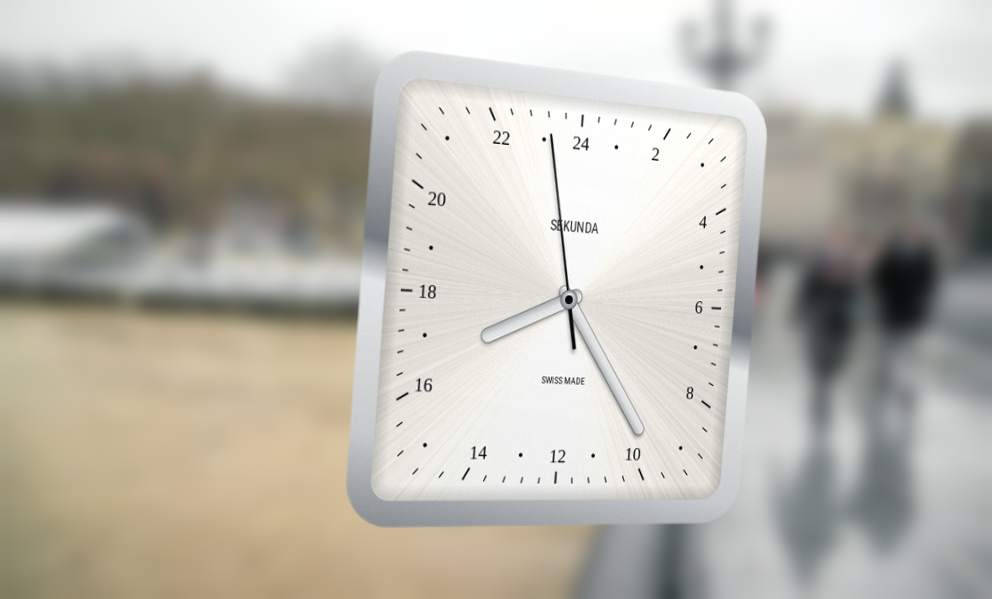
16:23:58
